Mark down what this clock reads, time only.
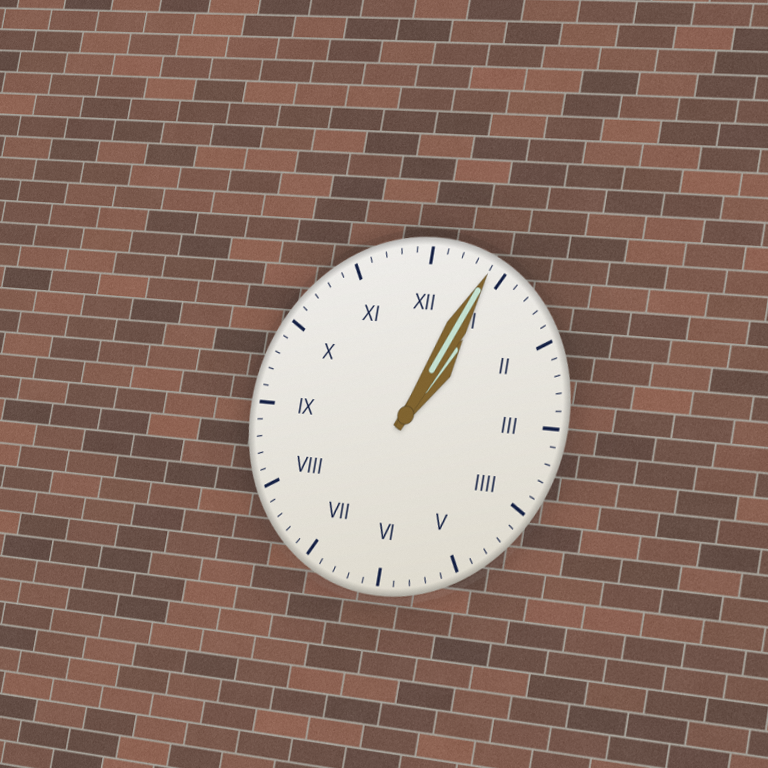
1:04
